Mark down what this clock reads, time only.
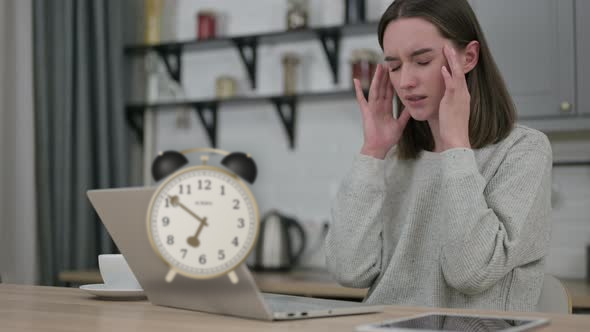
6:51
